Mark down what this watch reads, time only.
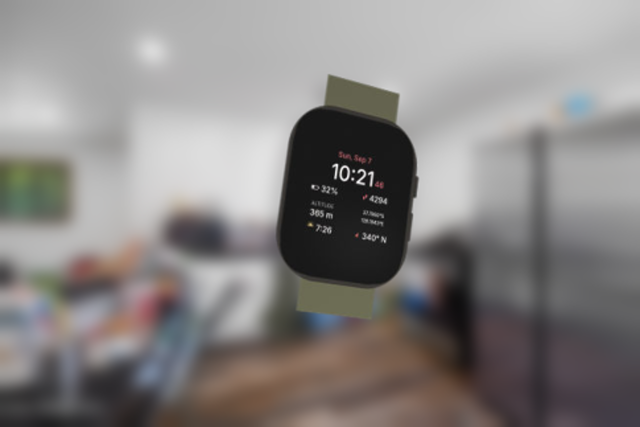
10:21
